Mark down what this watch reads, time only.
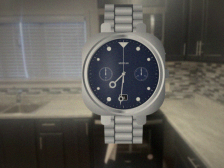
7:31
